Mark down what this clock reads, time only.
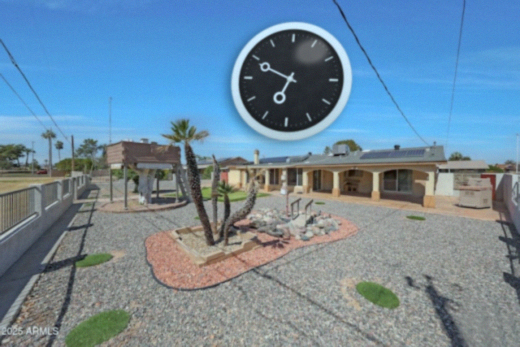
6:49
